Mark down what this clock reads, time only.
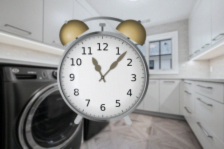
11:07
